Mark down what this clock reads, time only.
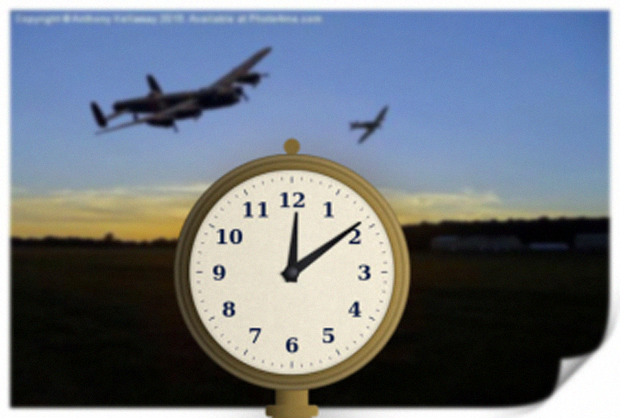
12:09
